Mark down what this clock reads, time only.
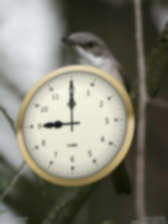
9:00
